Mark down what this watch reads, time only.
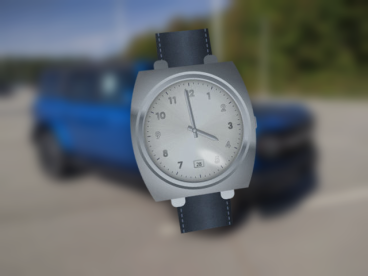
3:59
